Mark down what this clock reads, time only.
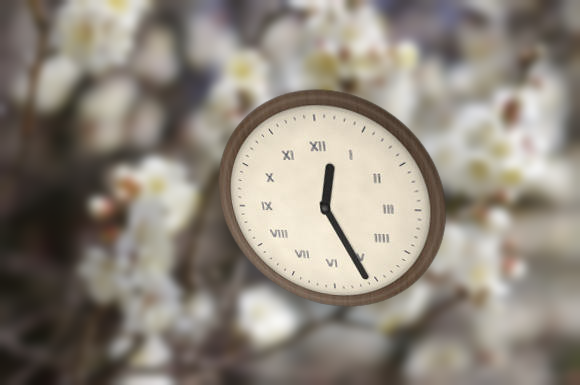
12:26
